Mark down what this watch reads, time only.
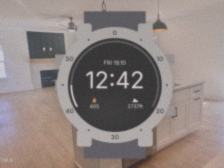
12:42
